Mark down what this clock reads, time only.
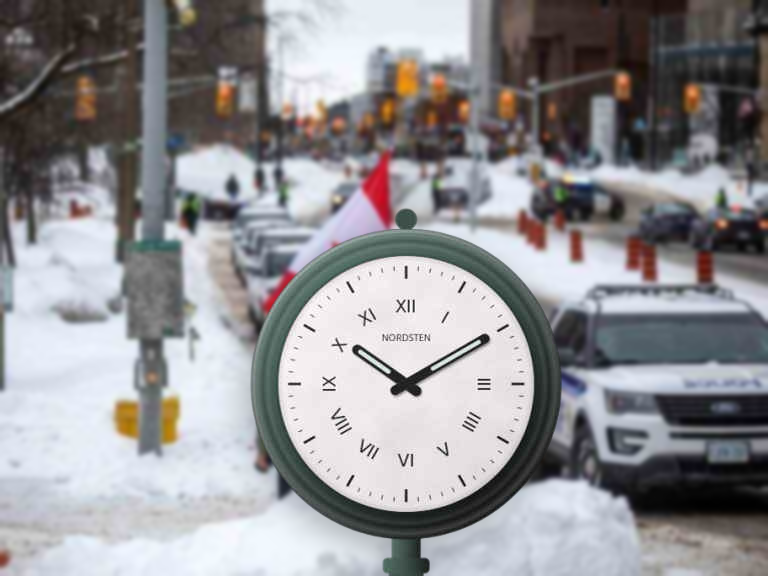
10:10
